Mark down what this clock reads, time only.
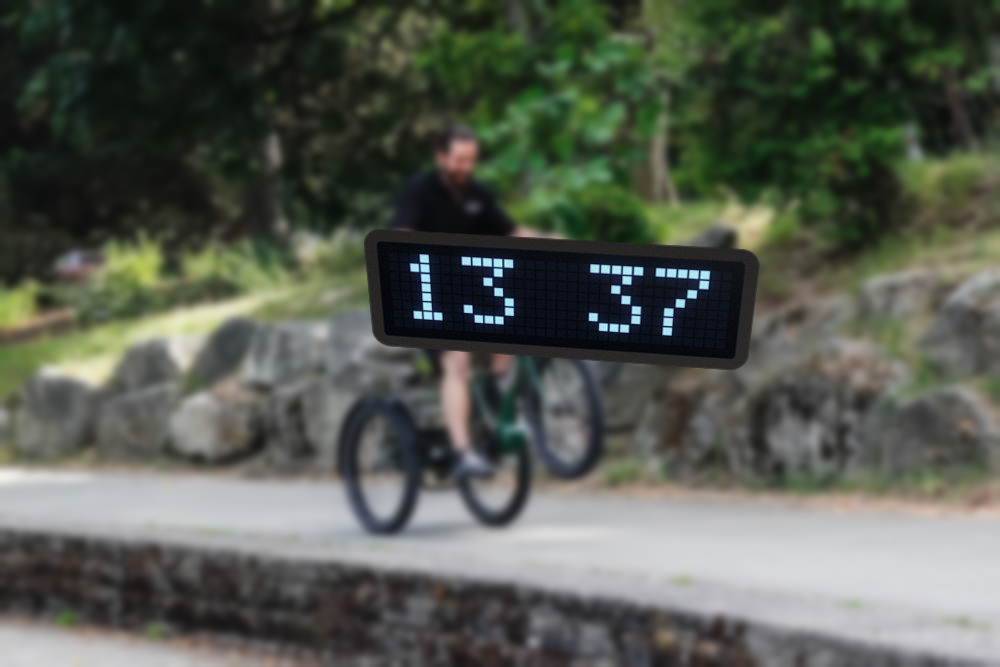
13:37
